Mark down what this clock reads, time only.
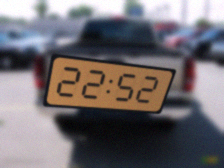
22:52
